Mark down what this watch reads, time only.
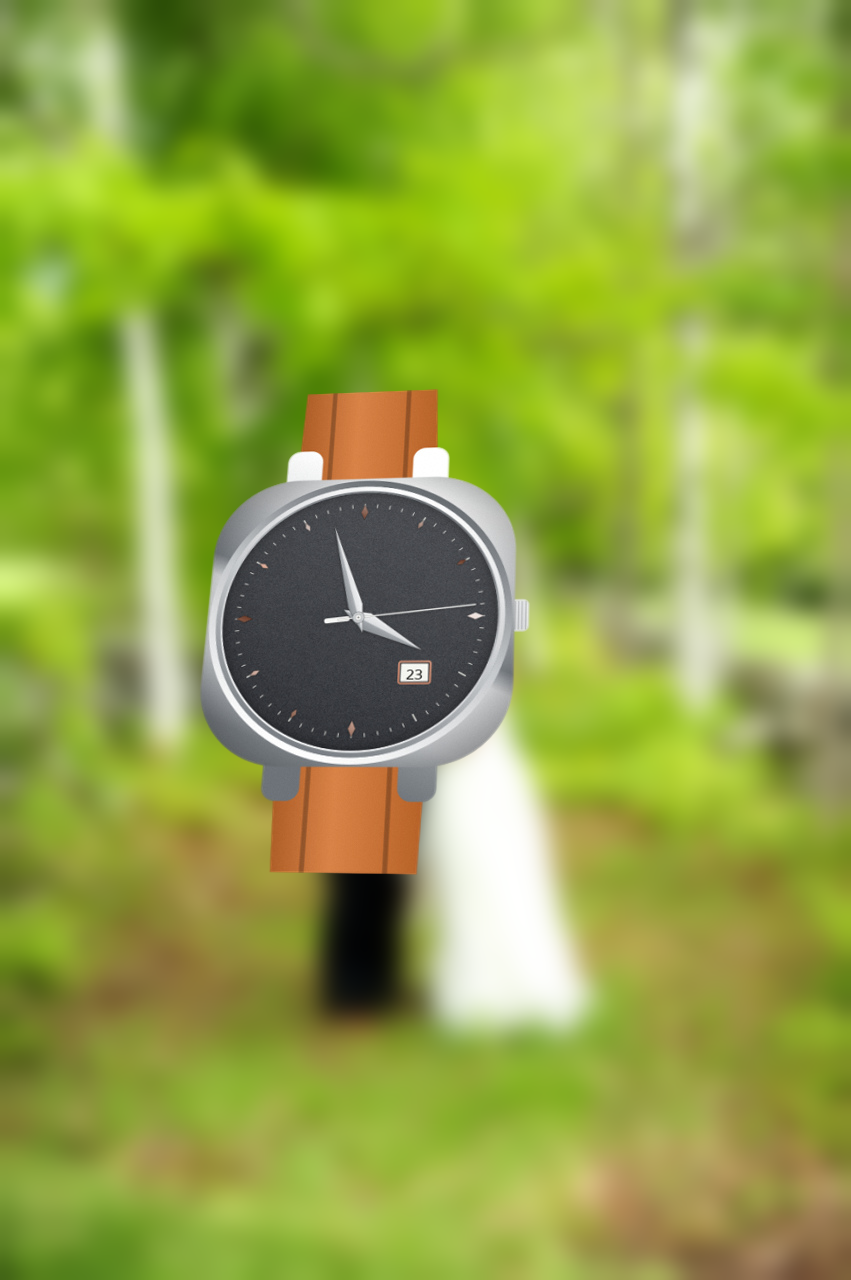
3:57:14
